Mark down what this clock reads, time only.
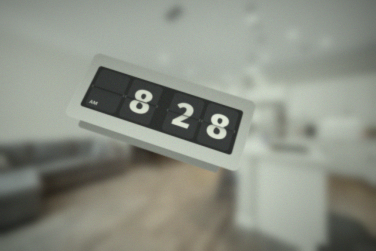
8:28
